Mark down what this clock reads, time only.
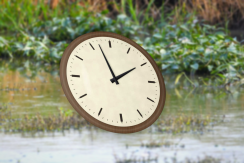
1:57
